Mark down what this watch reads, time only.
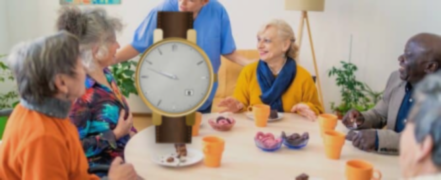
9:48
